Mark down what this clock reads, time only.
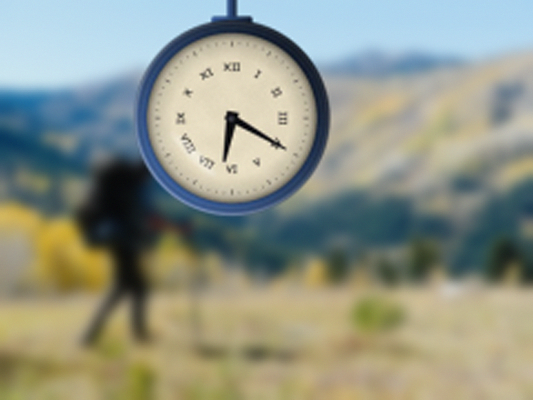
6:20
